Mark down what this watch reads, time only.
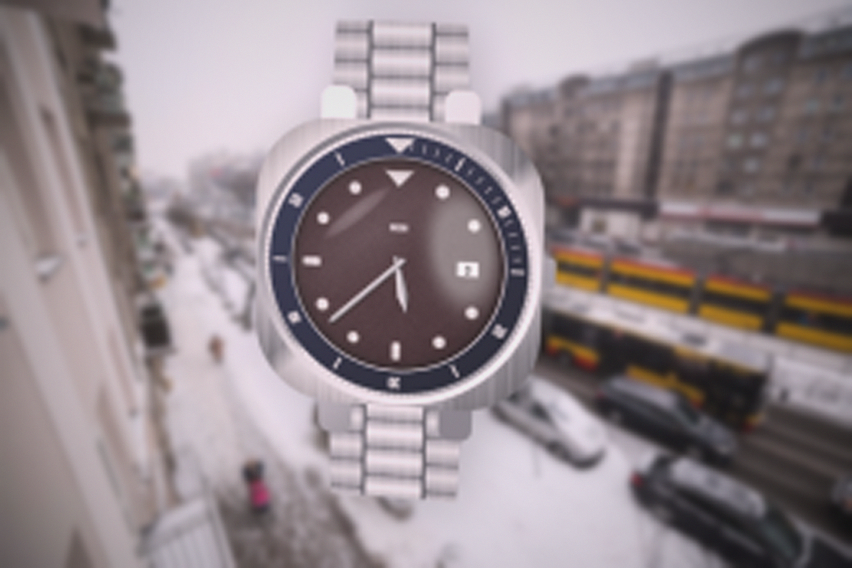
5:38
